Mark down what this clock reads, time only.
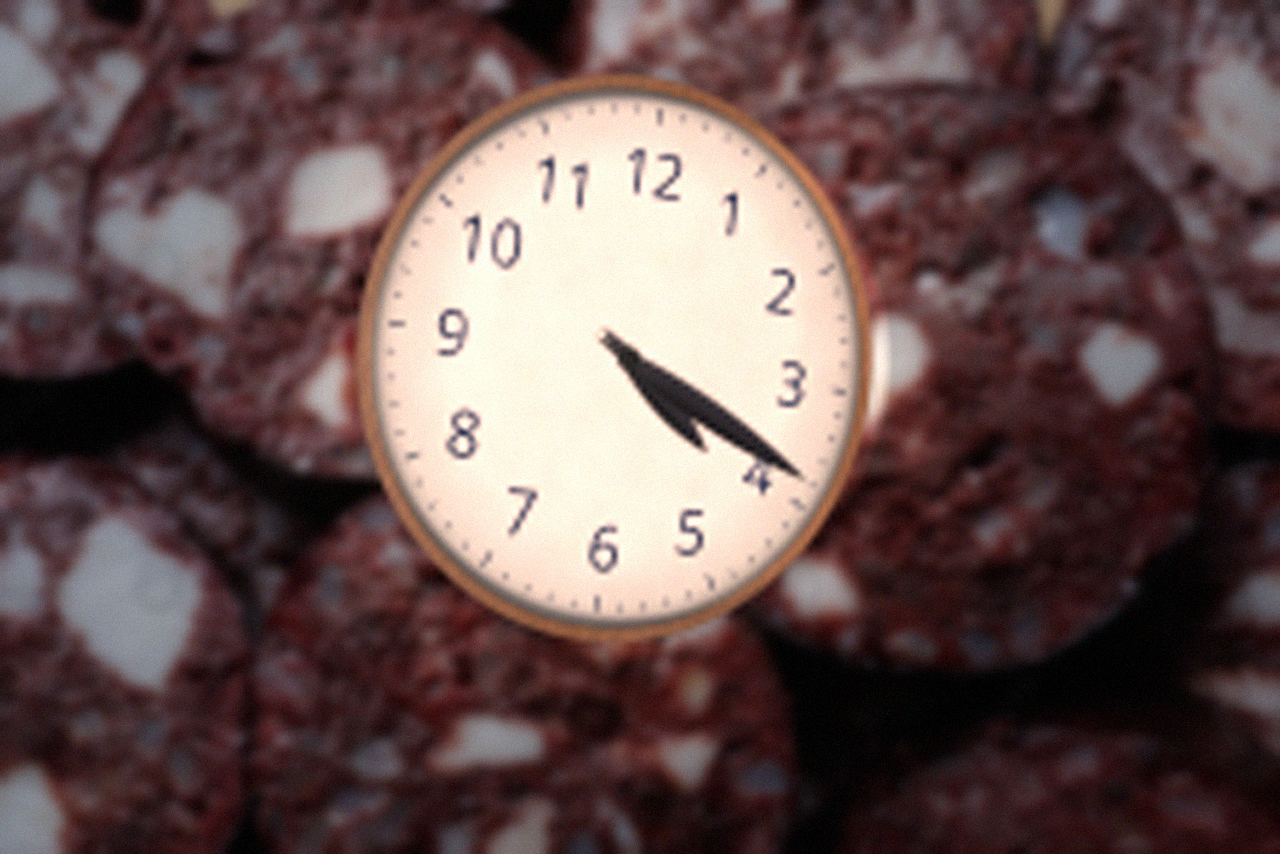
4:19
